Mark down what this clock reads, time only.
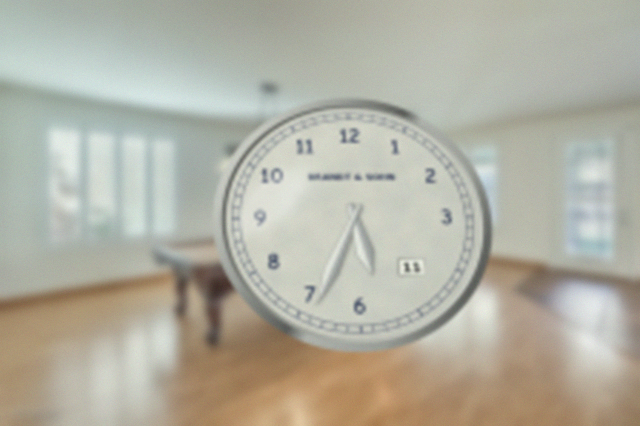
5:34
